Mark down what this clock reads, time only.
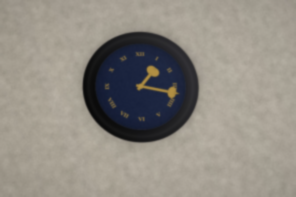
1:17
